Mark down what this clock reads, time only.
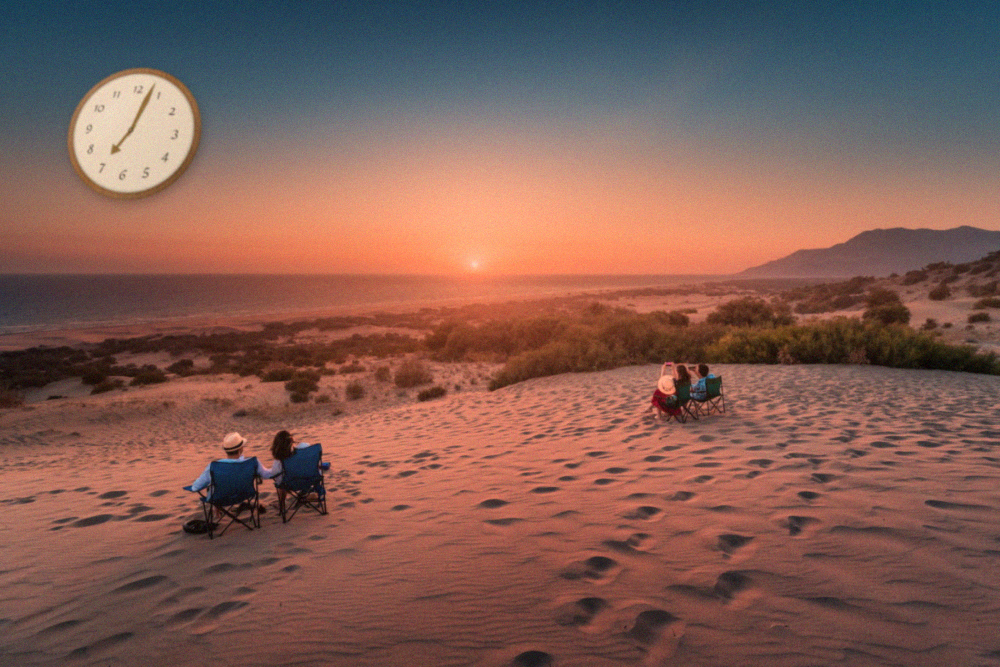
7:03
